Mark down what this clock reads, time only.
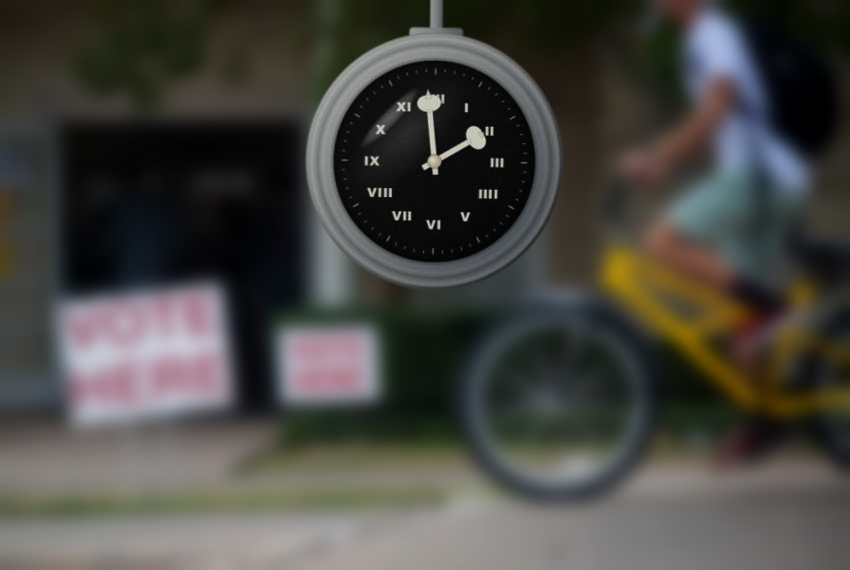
1:59
